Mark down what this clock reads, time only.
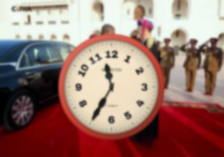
11:35
